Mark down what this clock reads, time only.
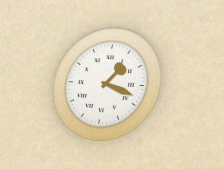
1:18
